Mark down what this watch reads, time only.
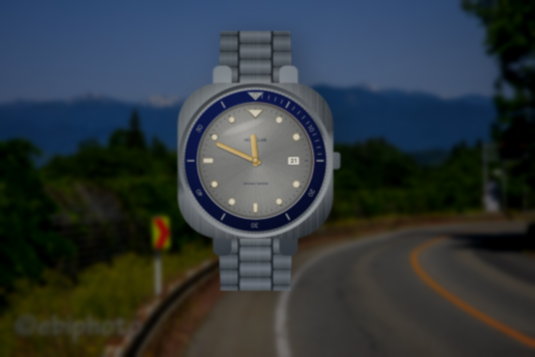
11:49
